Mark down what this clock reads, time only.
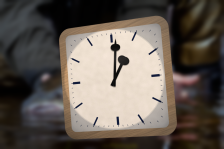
1:01
